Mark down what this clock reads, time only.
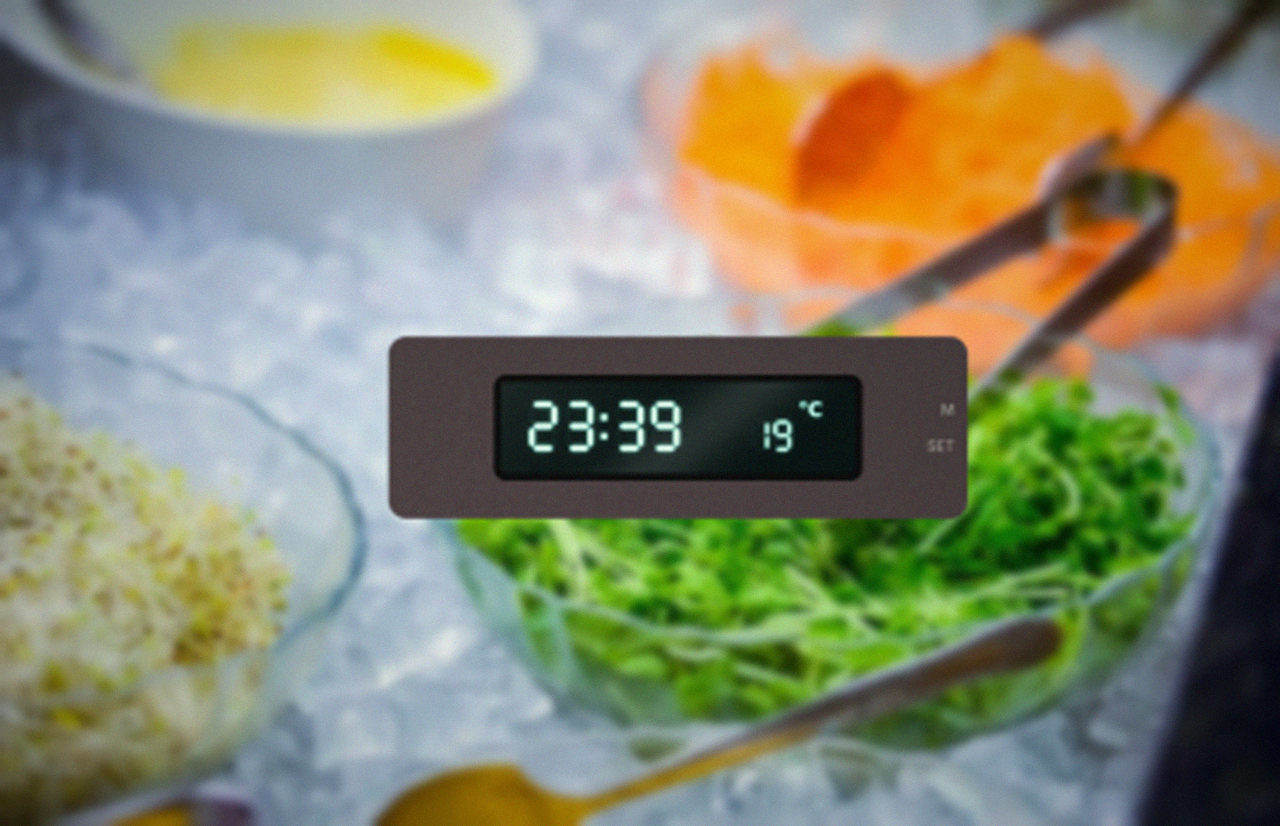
23:39
